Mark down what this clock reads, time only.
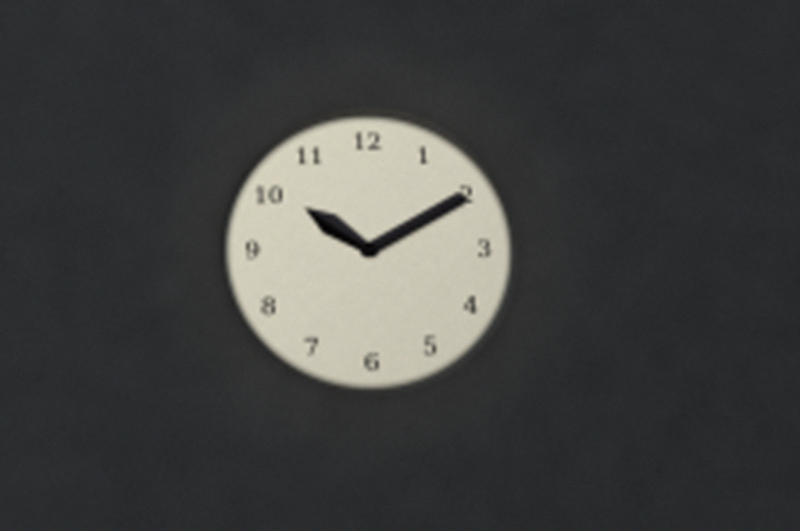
10:10
